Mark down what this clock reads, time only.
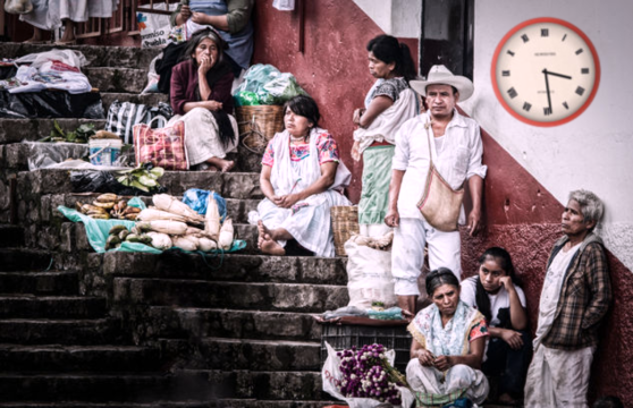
3:29
